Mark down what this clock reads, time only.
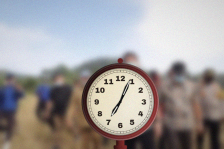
7:04
